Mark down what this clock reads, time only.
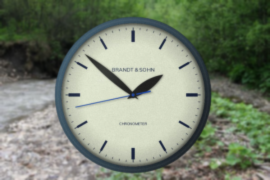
1:51:43
